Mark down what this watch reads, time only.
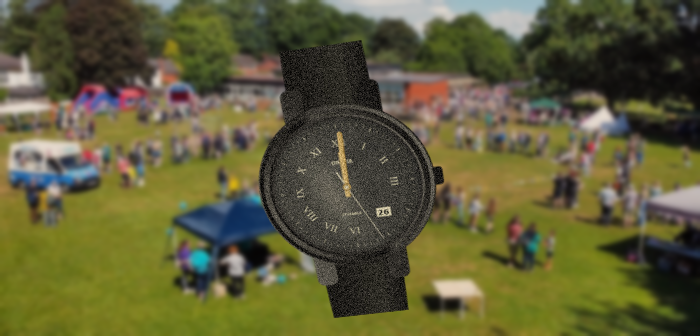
12:00:26
